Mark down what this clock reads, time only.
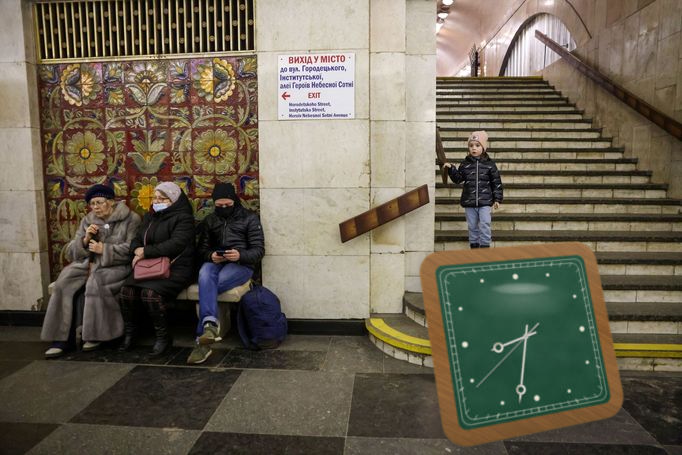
8:32:39
